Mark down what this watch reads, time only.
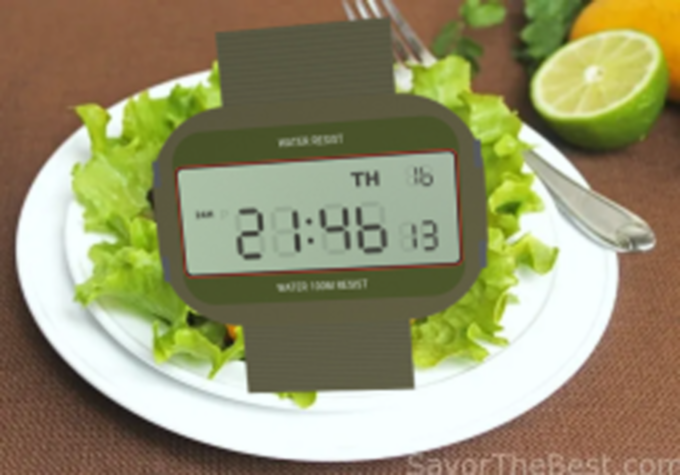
21:46:13
